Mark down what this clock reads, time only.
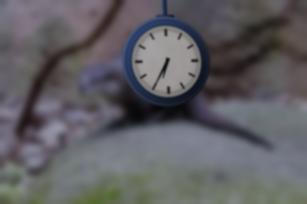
6:35
